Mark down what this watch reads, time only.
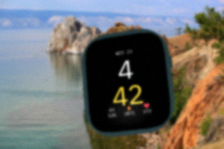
4:42
